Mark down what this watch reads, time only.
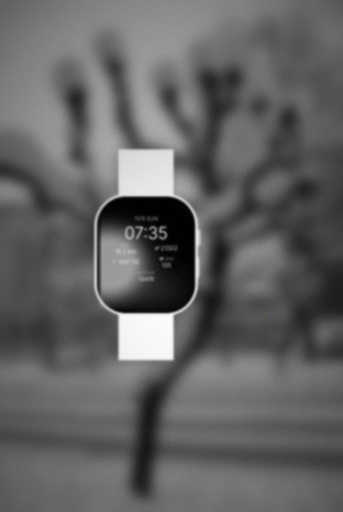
7:35
